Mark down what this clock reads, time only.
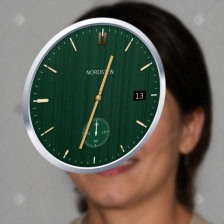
12:33
